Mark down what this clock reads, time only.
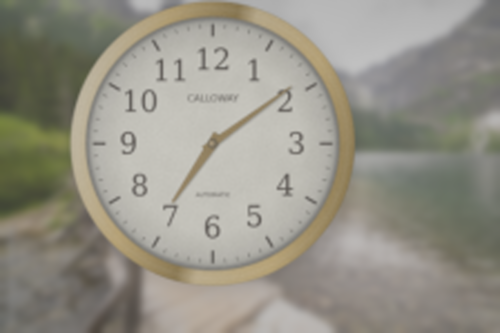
7:09
